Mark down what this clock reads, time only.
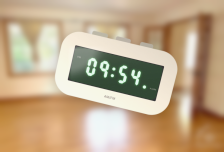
9:54
